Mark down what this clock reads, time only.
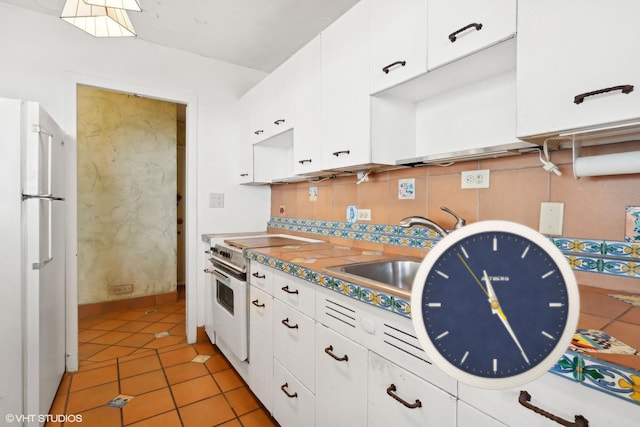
11:24:54
